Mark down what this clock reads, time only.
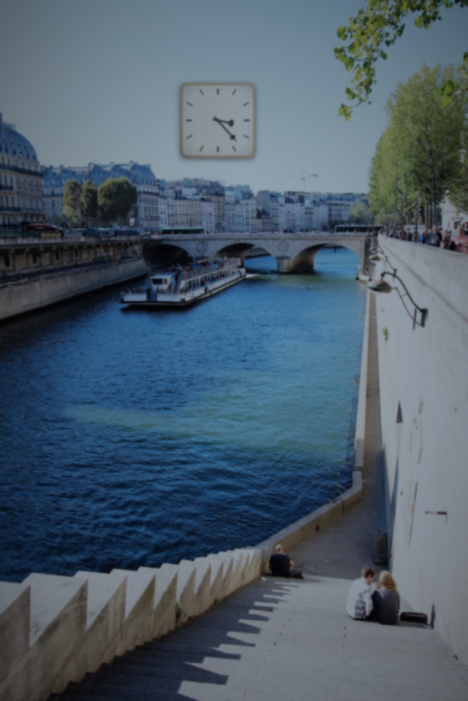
3:23
